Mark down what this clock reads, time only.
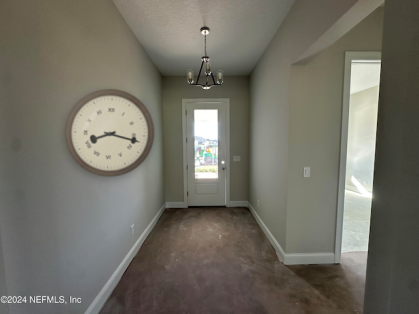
8:17
